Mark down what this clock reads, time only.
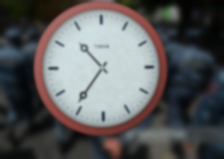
10:36
